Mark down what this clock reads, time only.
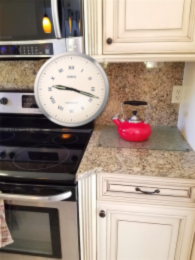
9:18
